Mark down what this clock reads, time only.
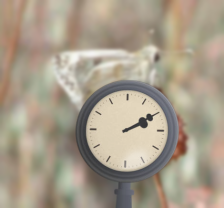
2:10
